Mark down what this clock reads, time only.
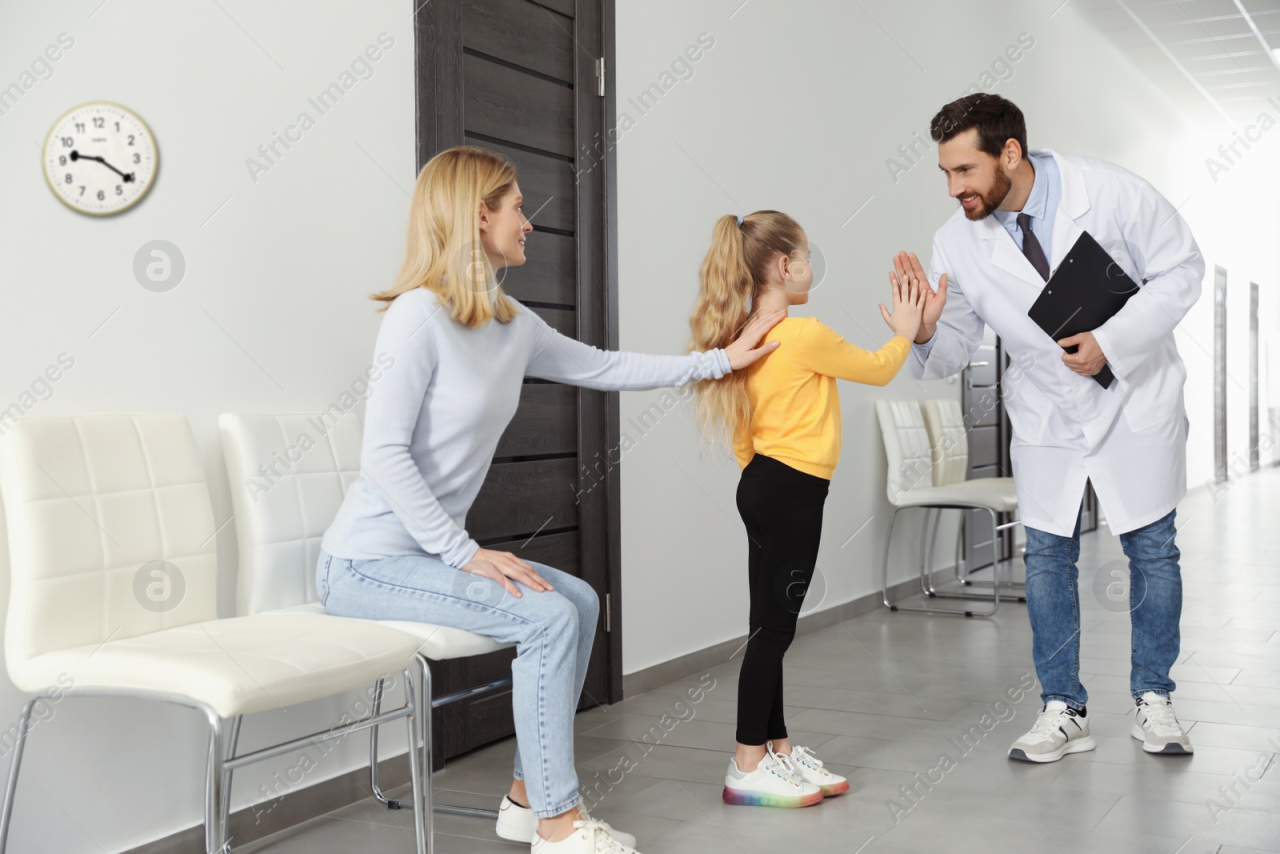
9:21
